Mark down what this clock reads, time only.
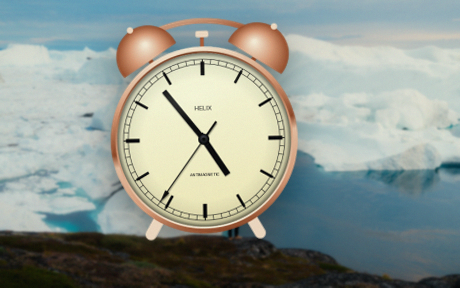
4:53:36
